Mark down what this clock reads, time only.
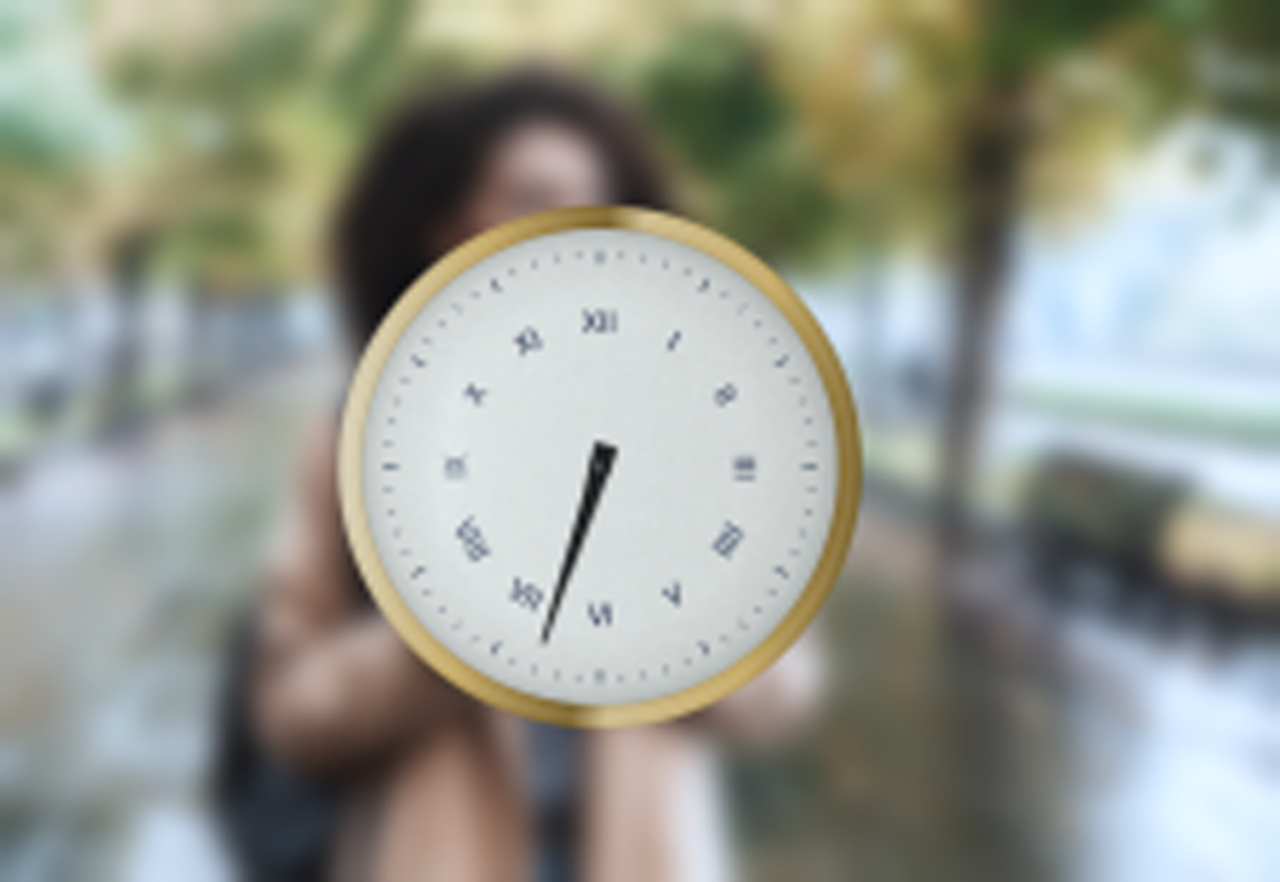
6:33
